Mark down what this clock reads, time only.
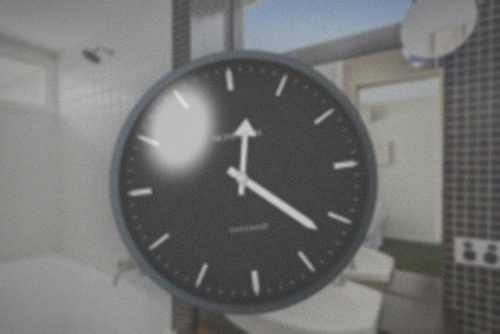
12:22
